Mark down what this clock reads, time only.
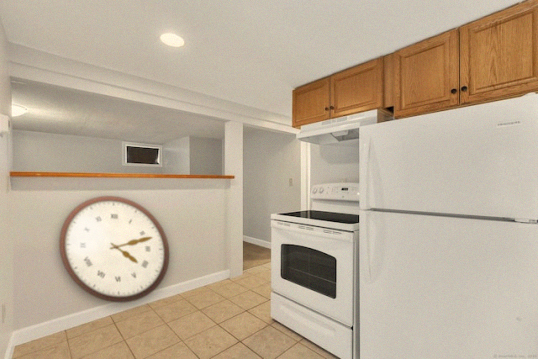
4:12
